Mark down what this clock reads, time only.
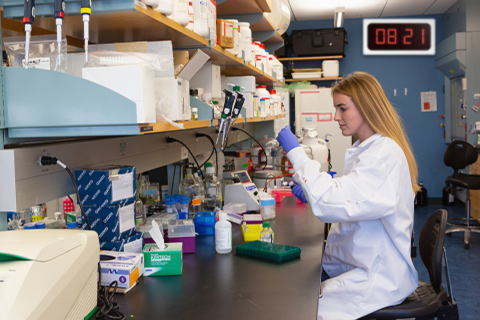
8:21
